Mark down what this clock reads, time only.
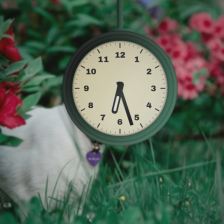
6:27
